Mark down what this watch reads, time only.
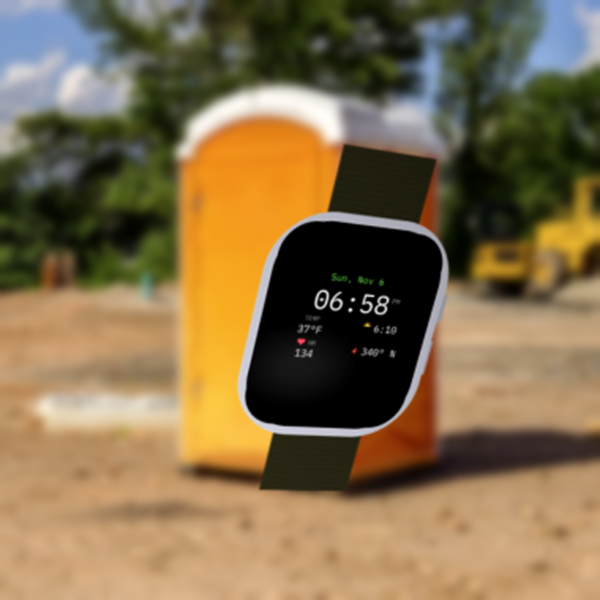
6:58
